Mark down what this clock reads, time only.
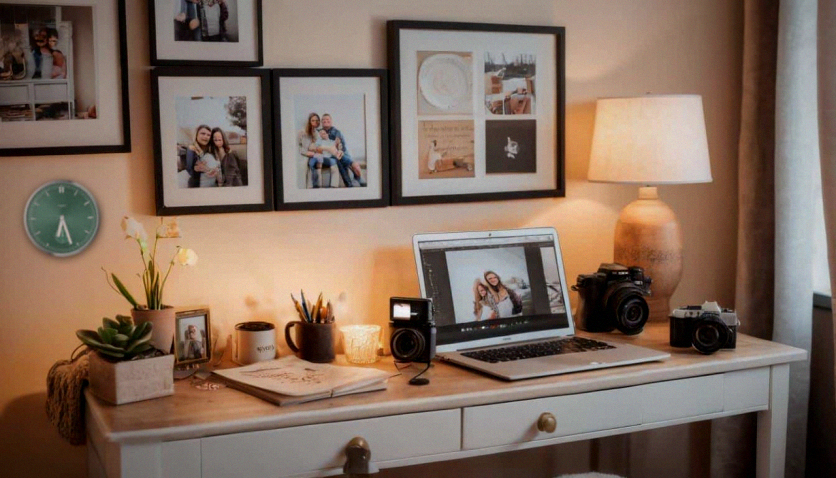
6:27
